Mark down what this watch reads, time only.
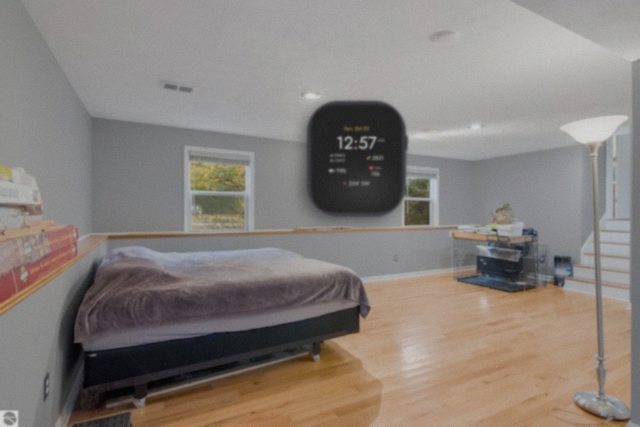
12:57
